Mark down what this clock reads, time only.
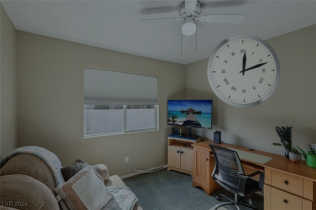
12:12
